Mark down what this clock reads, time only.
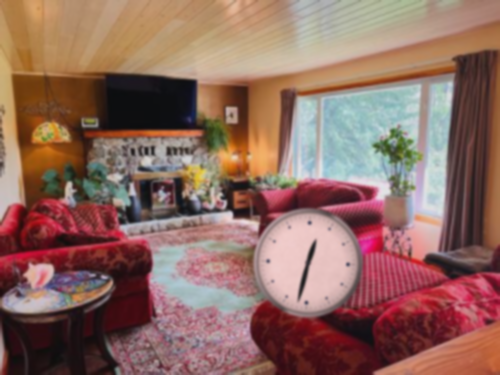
12:32
